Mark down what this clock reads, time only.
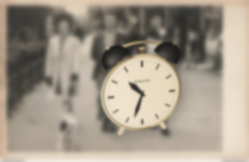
10:33
